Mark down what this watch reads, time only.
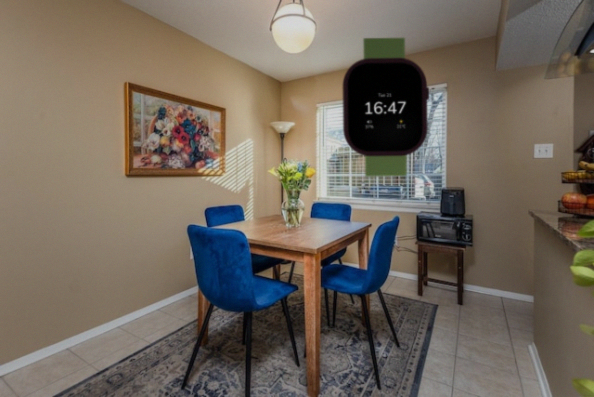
16:47
